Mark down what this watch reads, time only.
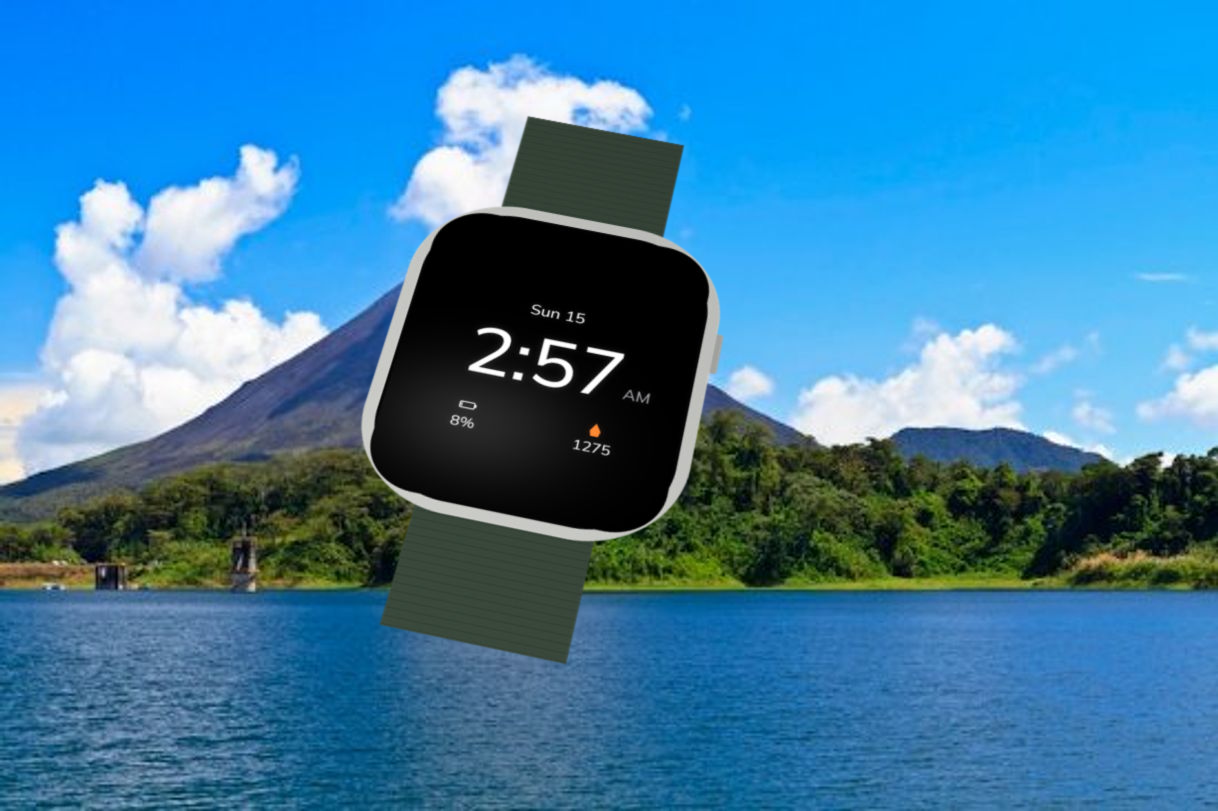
2:57
